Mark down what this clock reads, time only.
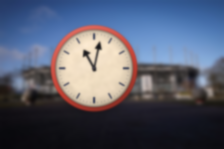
11:02
